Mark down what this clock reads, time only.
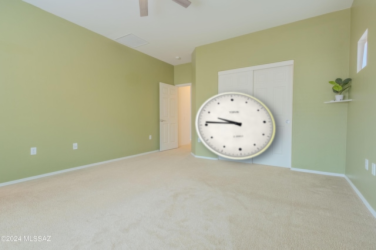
9:46
